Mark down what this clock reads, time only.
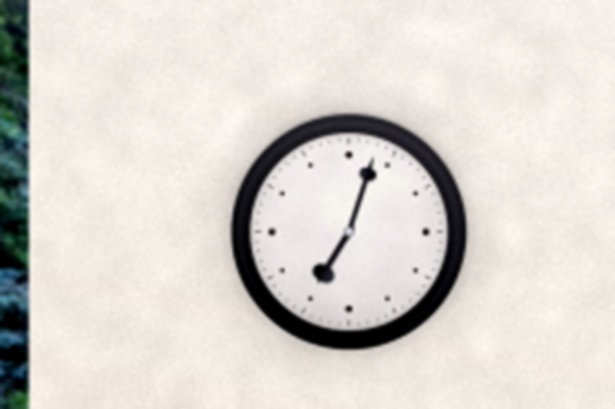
7:03
